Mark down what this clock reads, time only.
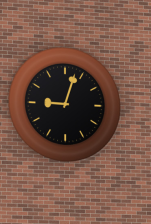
9:03
